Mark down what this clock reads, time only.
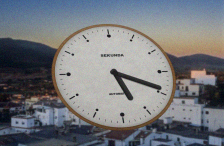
5:19
